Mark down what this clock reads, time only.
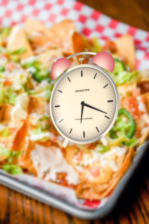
6:19
